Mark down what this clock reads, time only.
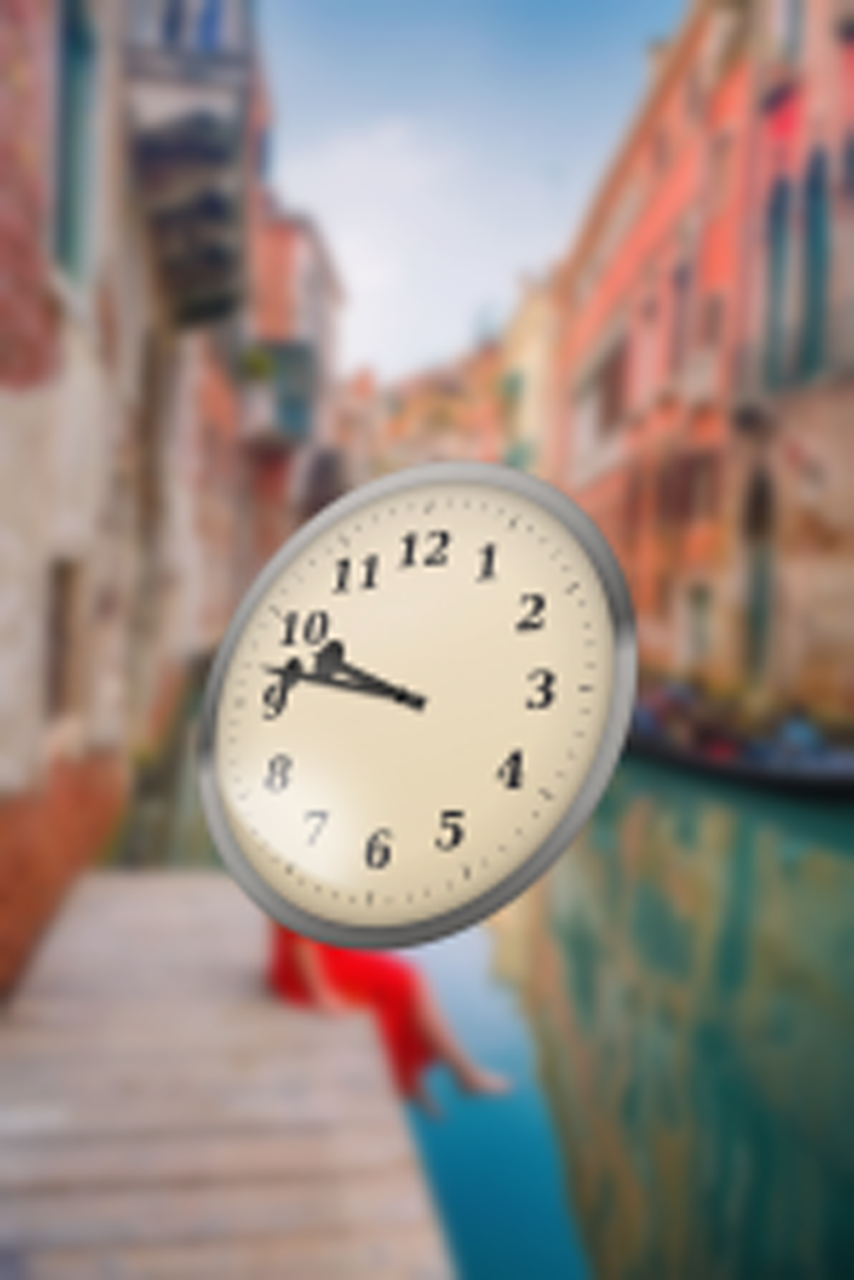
9:47
